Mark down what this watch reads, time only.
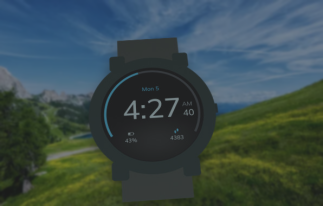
4:27:40
